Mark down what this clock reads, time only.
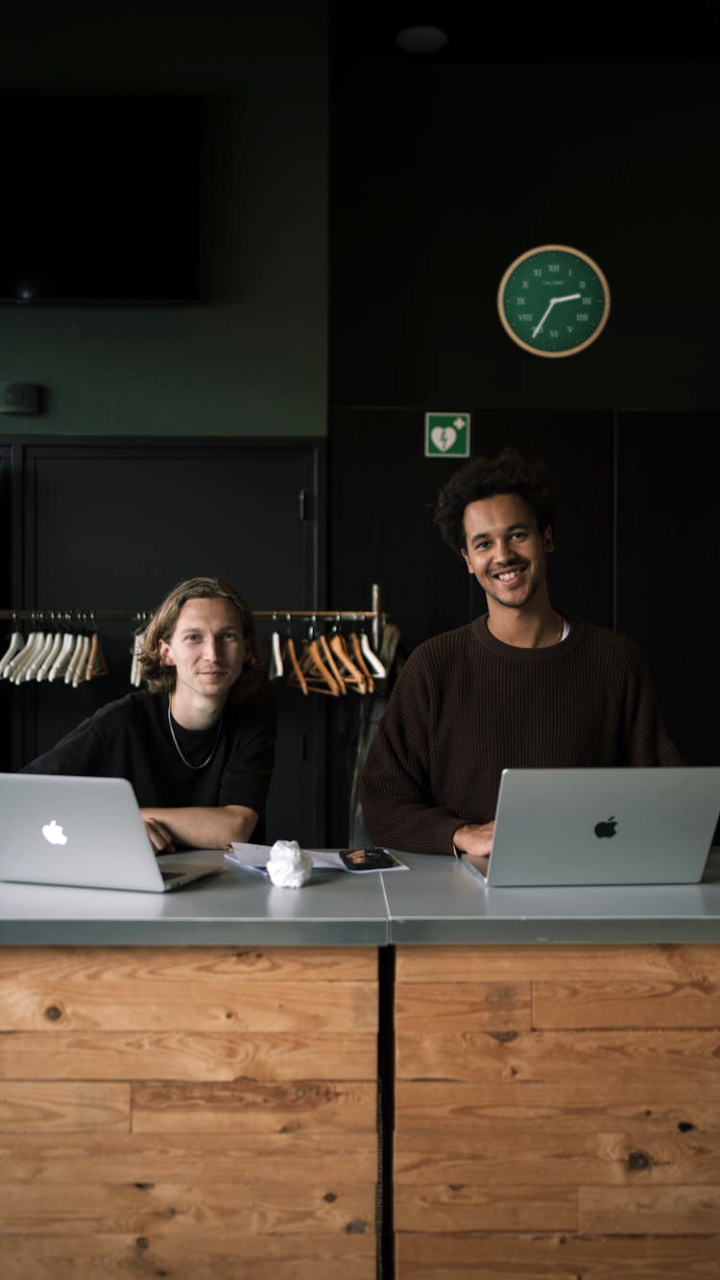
2:35
